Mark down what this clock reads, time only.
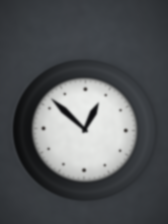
12:52
